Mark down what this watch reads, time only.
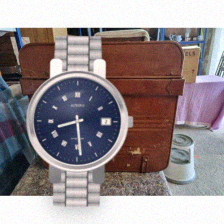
8:29
